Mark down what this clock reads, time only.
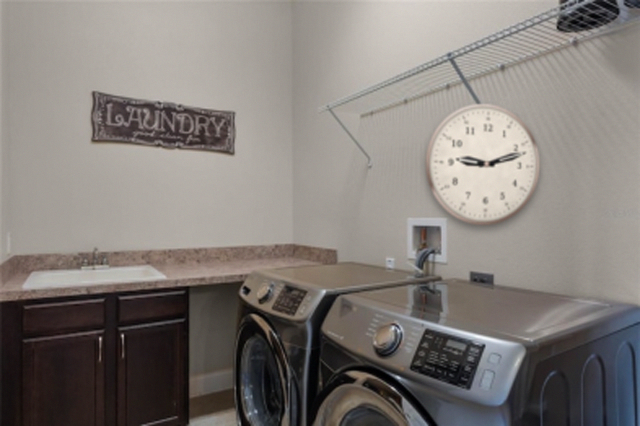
9:12
